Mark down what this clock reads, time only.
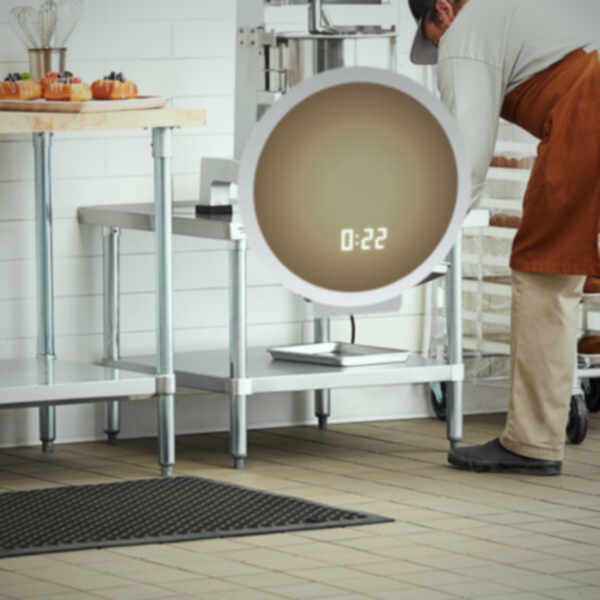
0:22
